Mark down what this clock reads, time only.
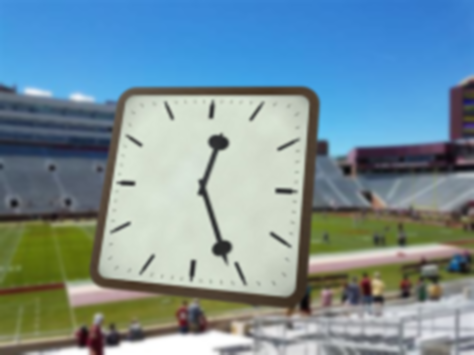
12:26
